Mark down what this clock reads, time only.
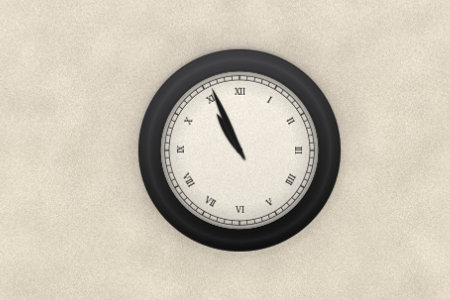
10:56
